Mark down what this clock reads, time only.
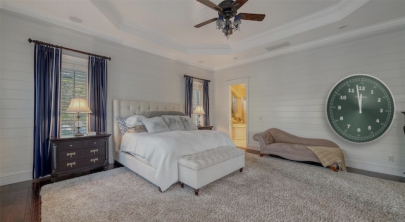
11:58
